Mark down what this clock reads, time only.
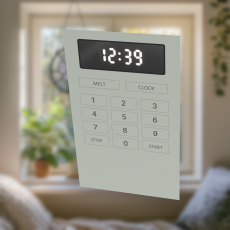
12:39
